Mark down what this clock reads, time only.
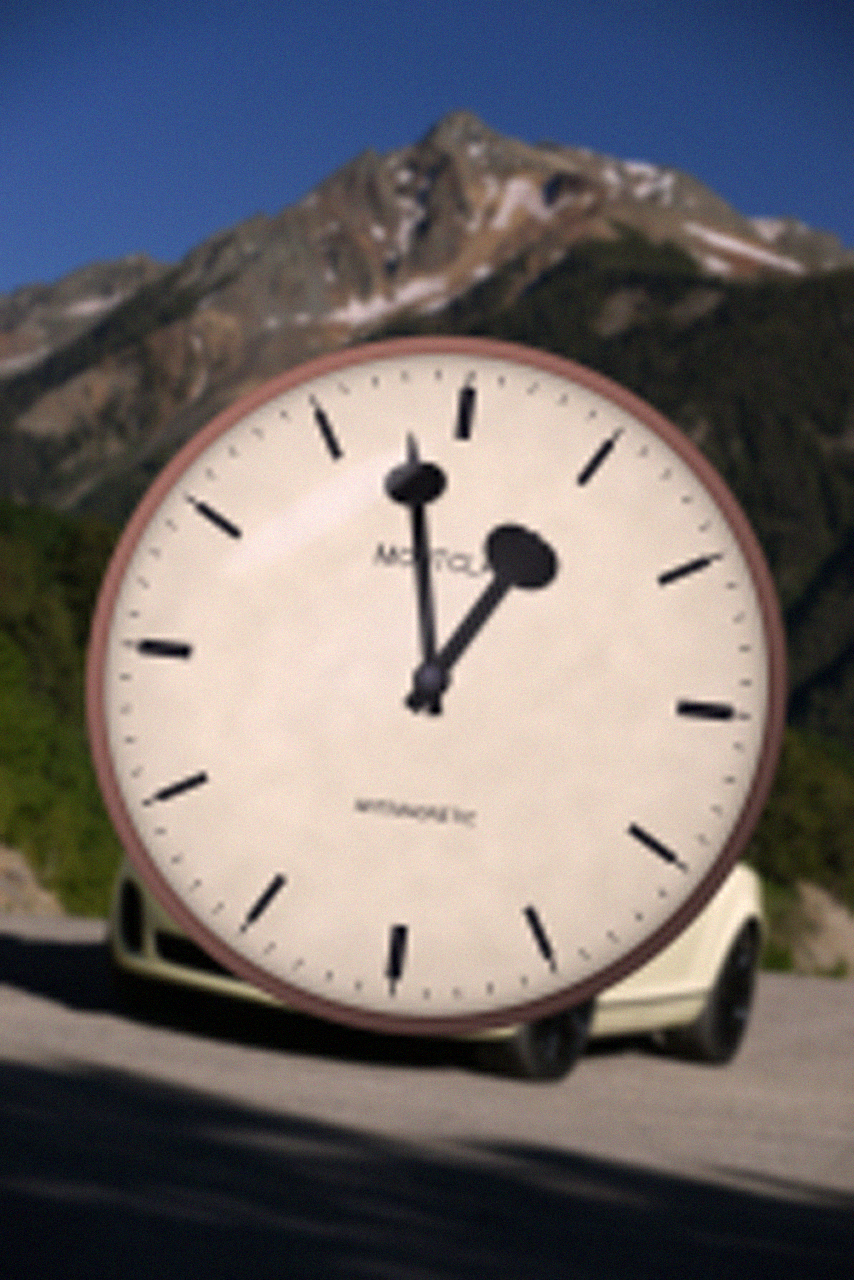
12:58
